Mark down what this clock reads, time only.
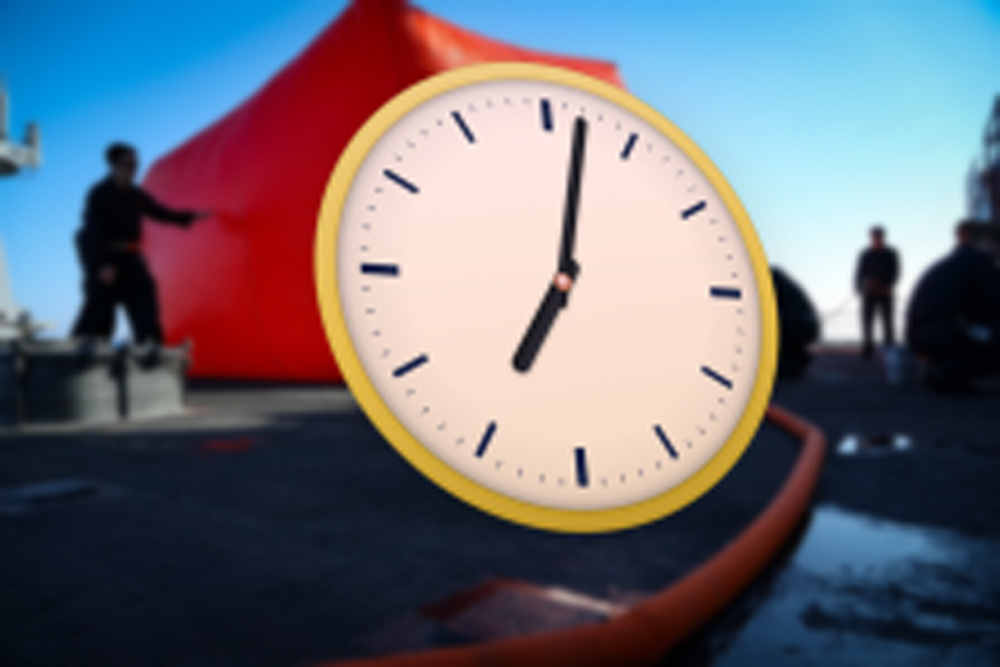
7:02
